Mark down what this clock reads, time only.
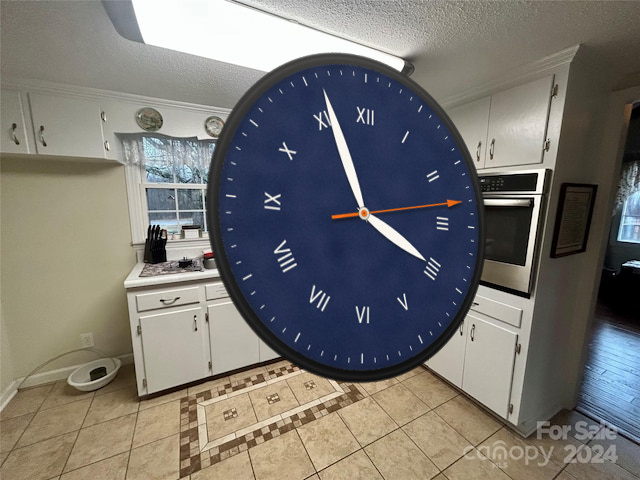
3:56:13
